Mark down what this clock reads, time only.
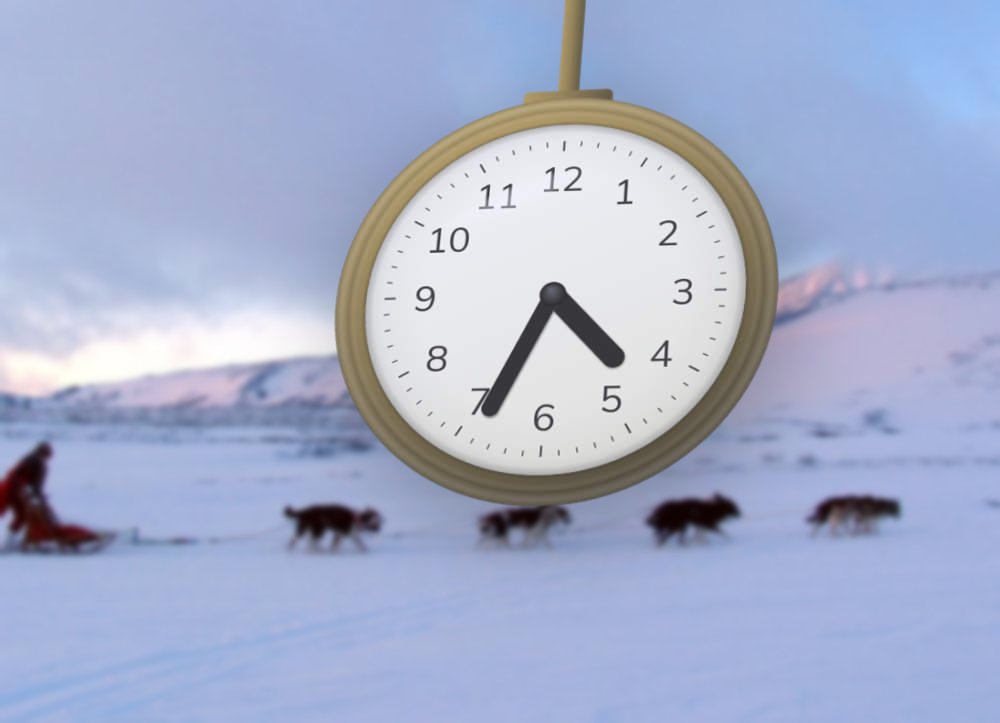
4:34
